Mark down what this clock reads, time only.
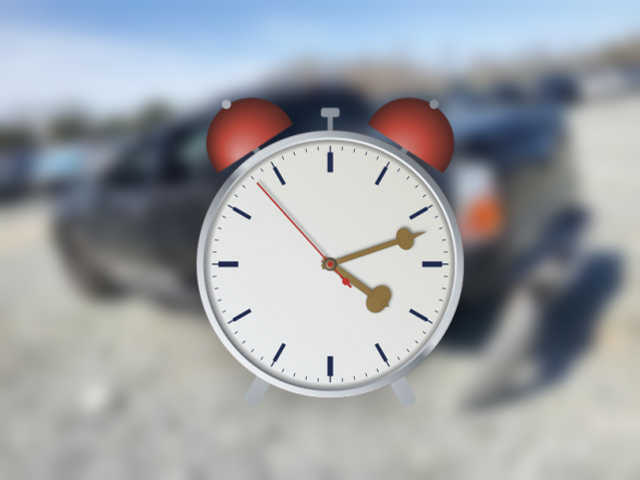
4:11:53
